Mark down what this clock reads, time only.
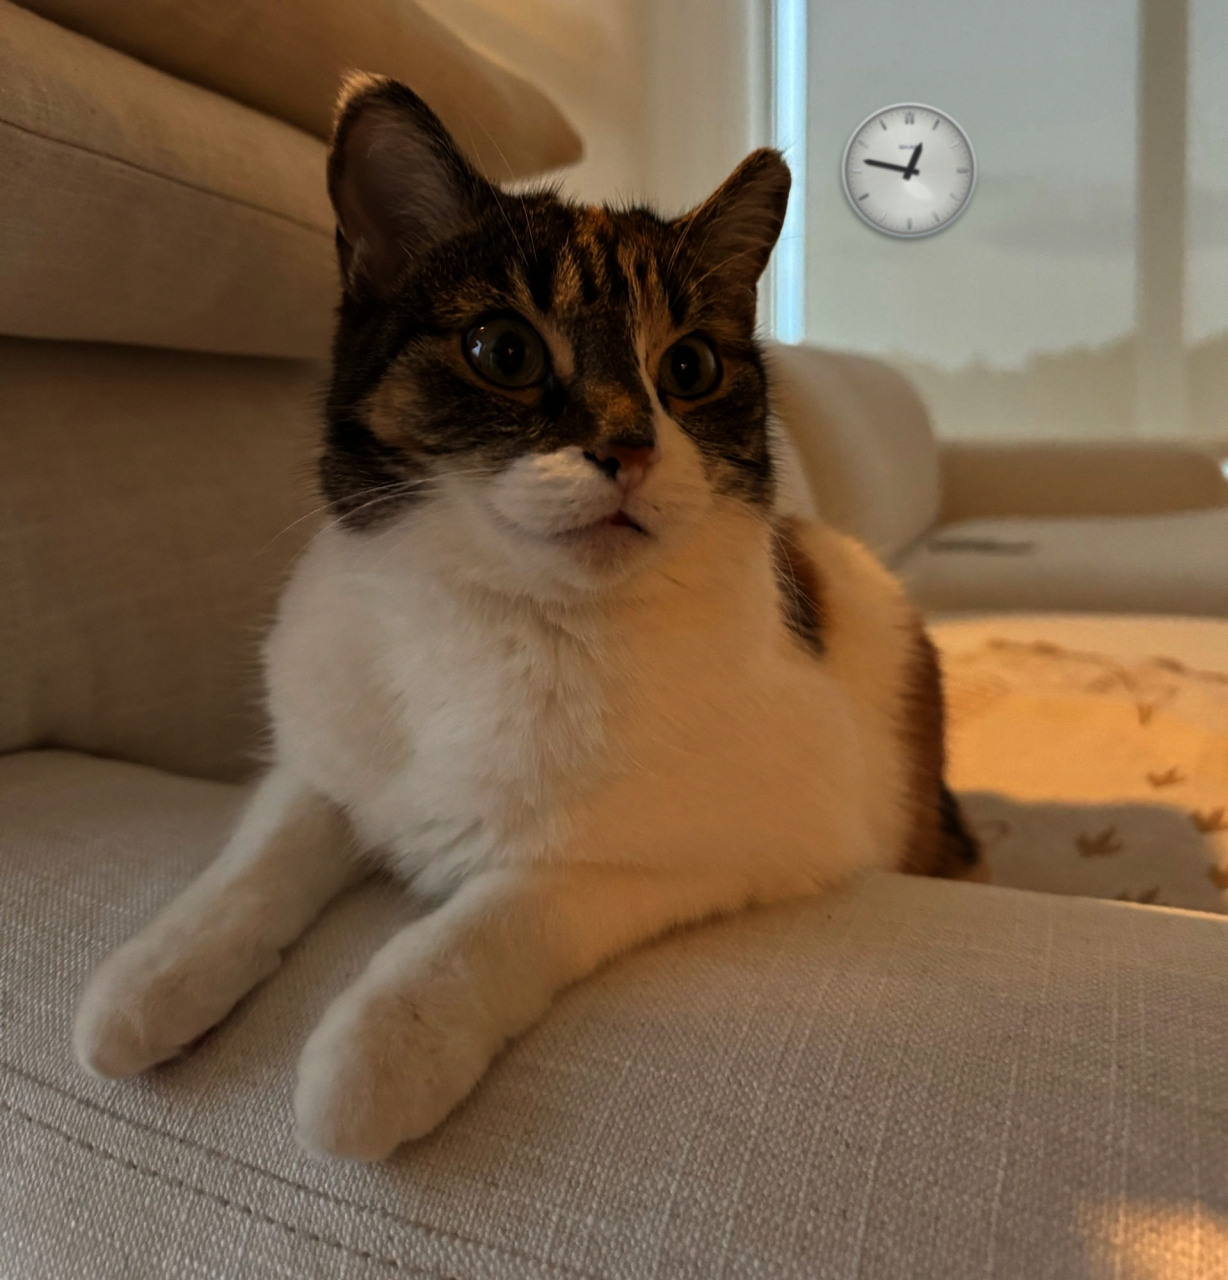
12:47
